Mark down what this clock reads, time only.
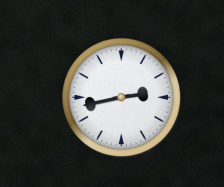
2:43
